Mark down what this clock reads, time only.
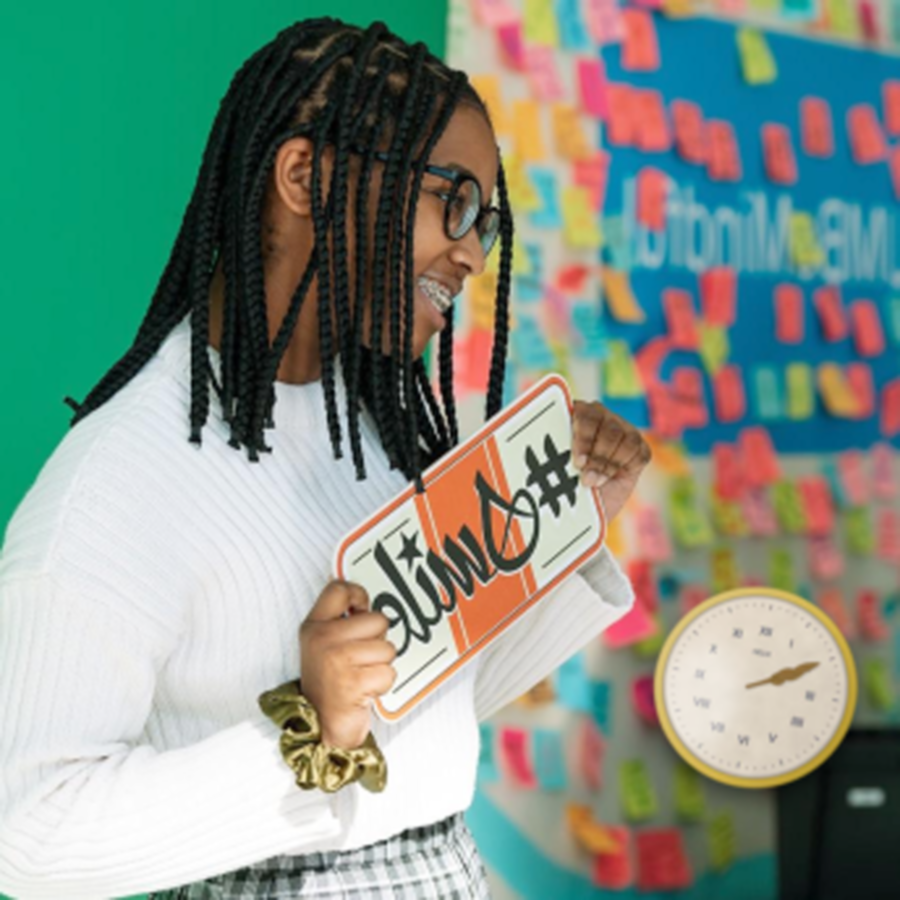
2:10
